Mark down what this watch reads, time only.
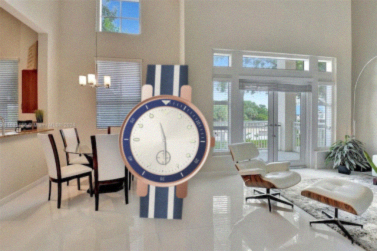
11:29
